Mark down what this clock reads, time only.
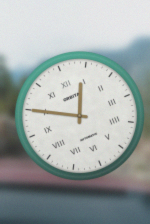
12:50
